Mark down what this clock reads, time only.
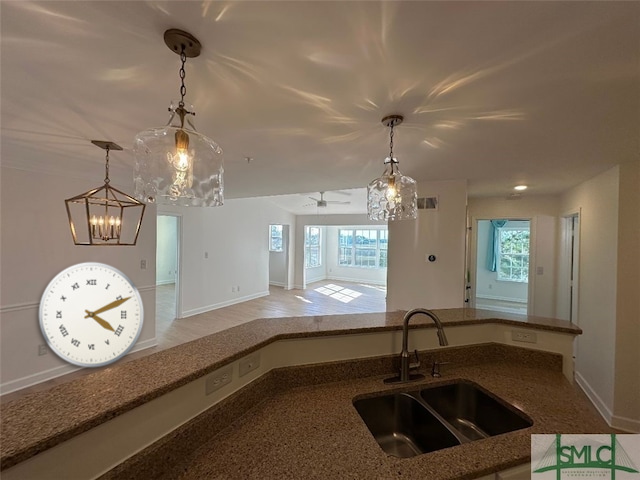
4:11
